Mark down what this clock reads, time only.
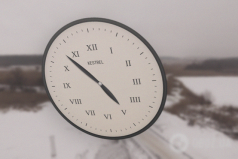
4:53
